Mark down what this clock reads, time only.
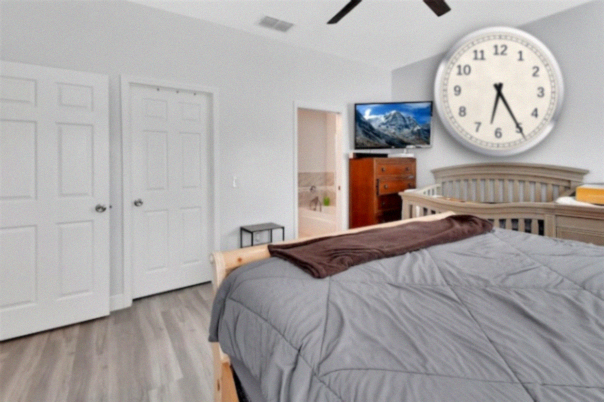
6:25
